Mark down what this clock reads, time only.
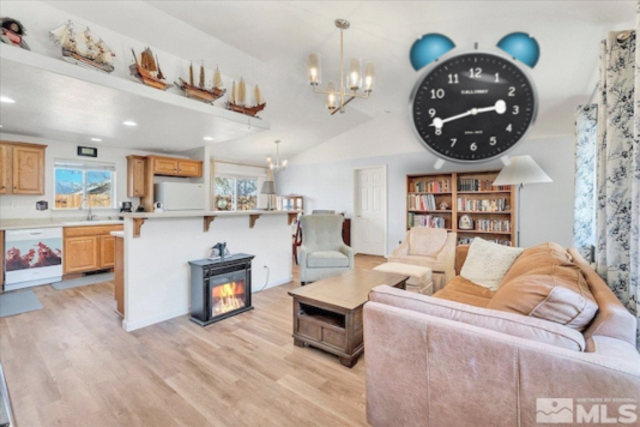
2:42
